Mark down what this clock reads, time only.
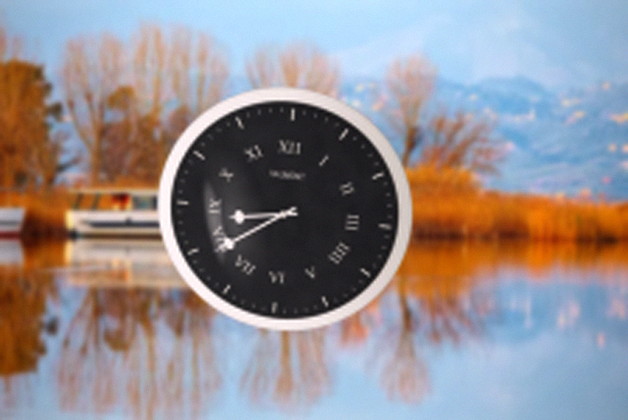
8:39
